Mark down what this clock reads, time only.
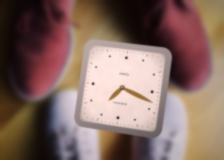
7:18
